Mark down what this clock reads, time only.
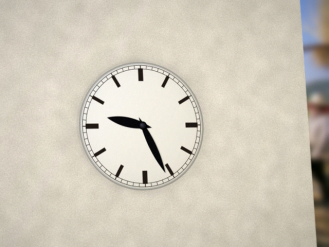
9:26
